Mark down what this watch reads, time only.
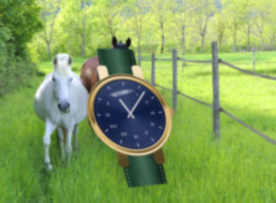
11:07
